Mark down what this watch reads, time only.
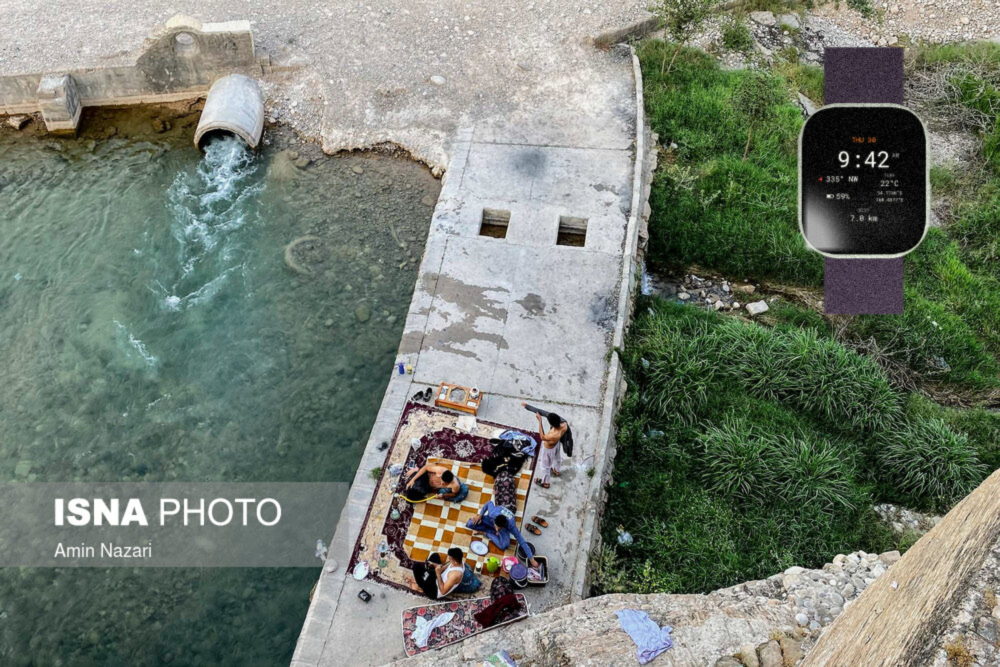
9:42
